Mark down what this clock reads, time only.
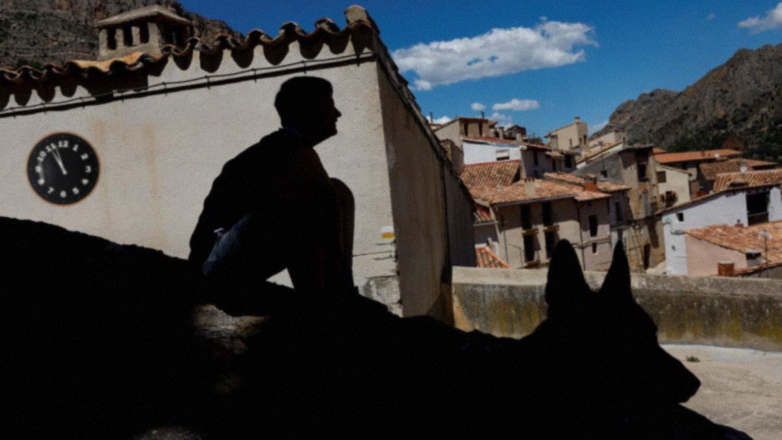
10:57
